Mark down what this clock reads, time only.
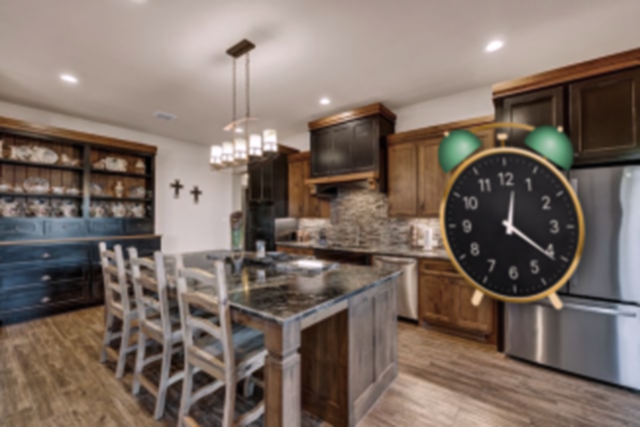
12:21
